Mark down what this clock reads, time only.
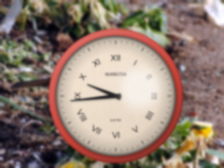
9:44
